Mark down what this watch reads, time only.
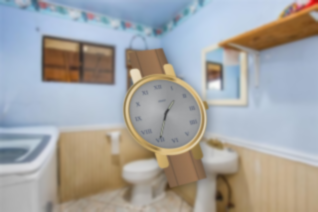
1:35
